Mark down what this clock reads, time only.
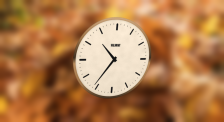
10:36
